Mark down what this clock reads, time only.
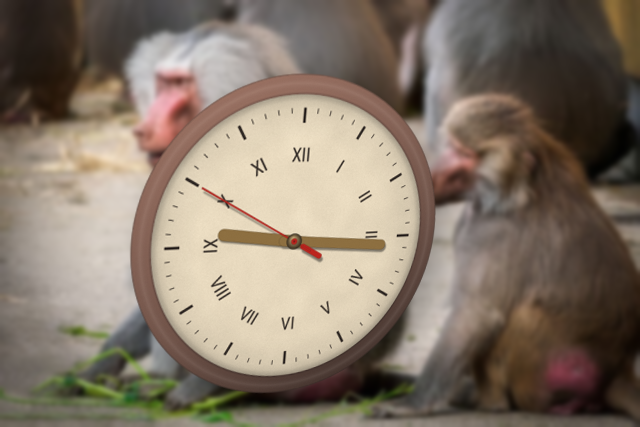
9:15:50
